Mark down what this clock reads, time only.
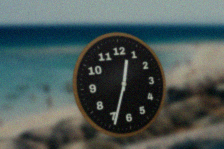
12:34
